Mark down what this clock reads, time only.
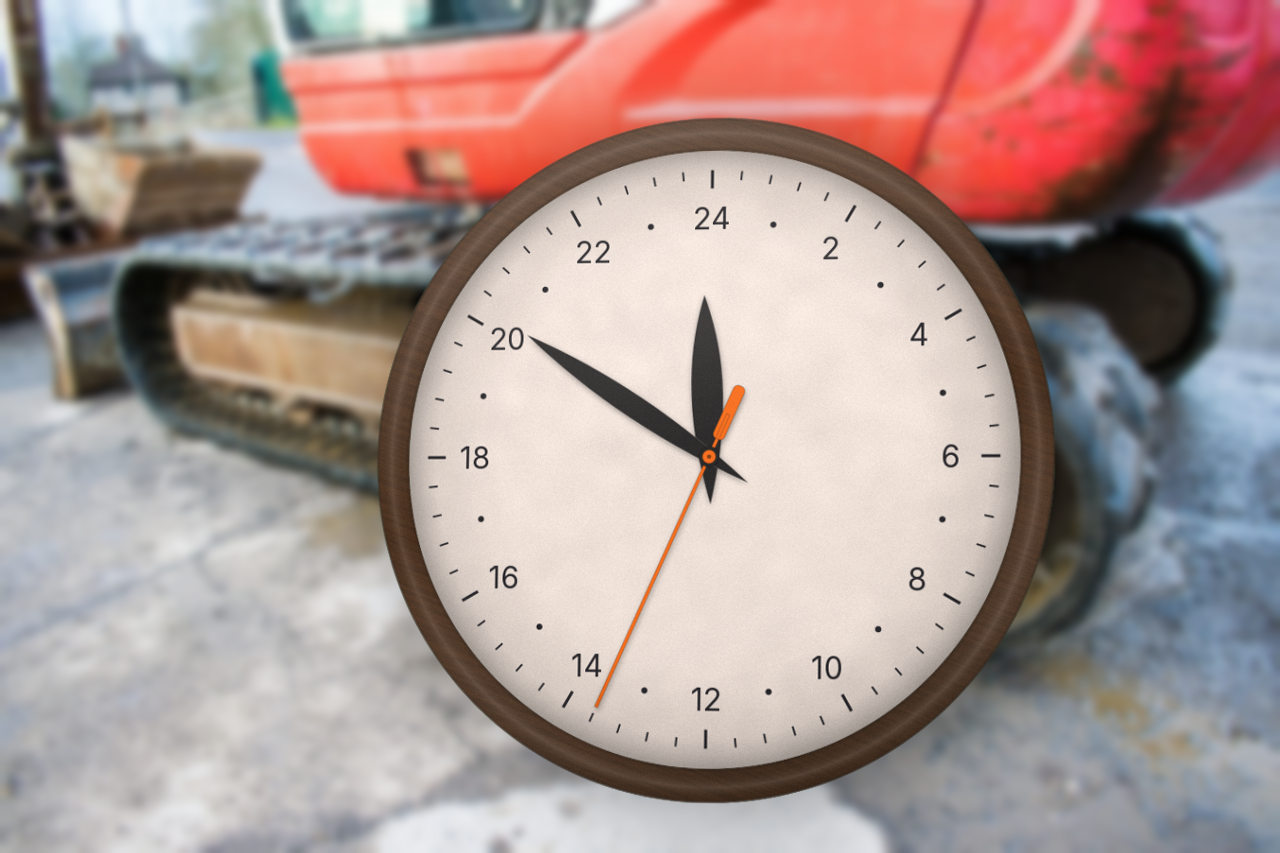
23:50:34
